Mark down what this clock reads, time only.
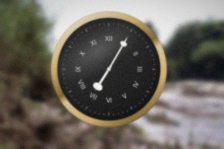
7:05
